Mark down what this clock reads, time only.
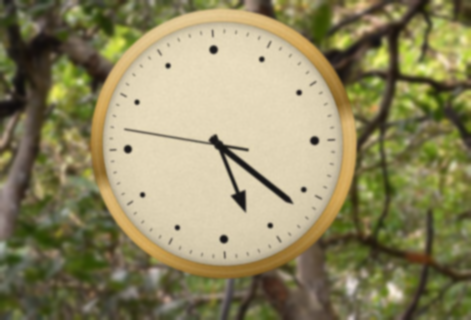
5:21:47
